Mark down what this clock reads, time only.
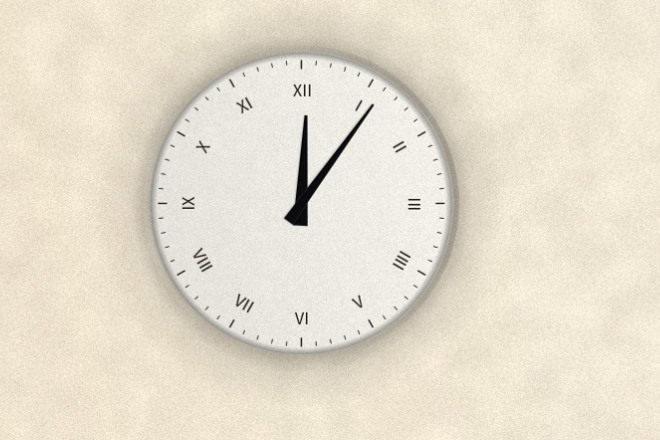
12:06
